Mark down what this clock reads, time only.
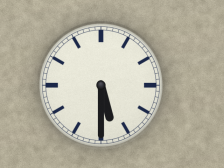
5:30
